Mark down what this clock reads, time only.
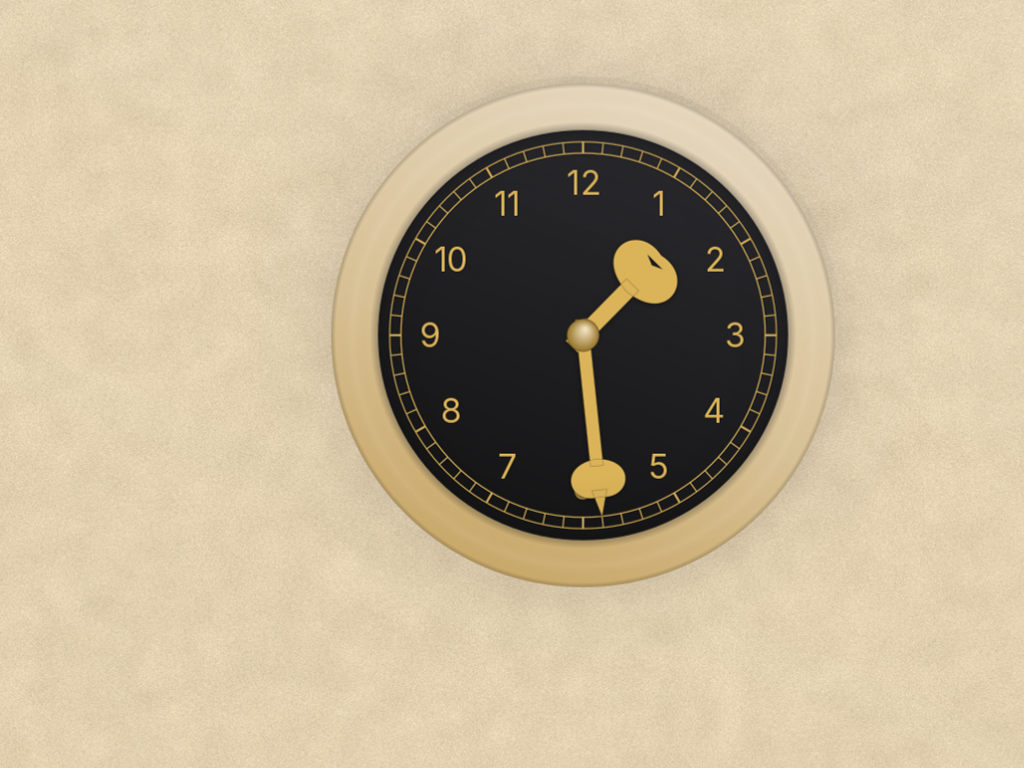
1:29
